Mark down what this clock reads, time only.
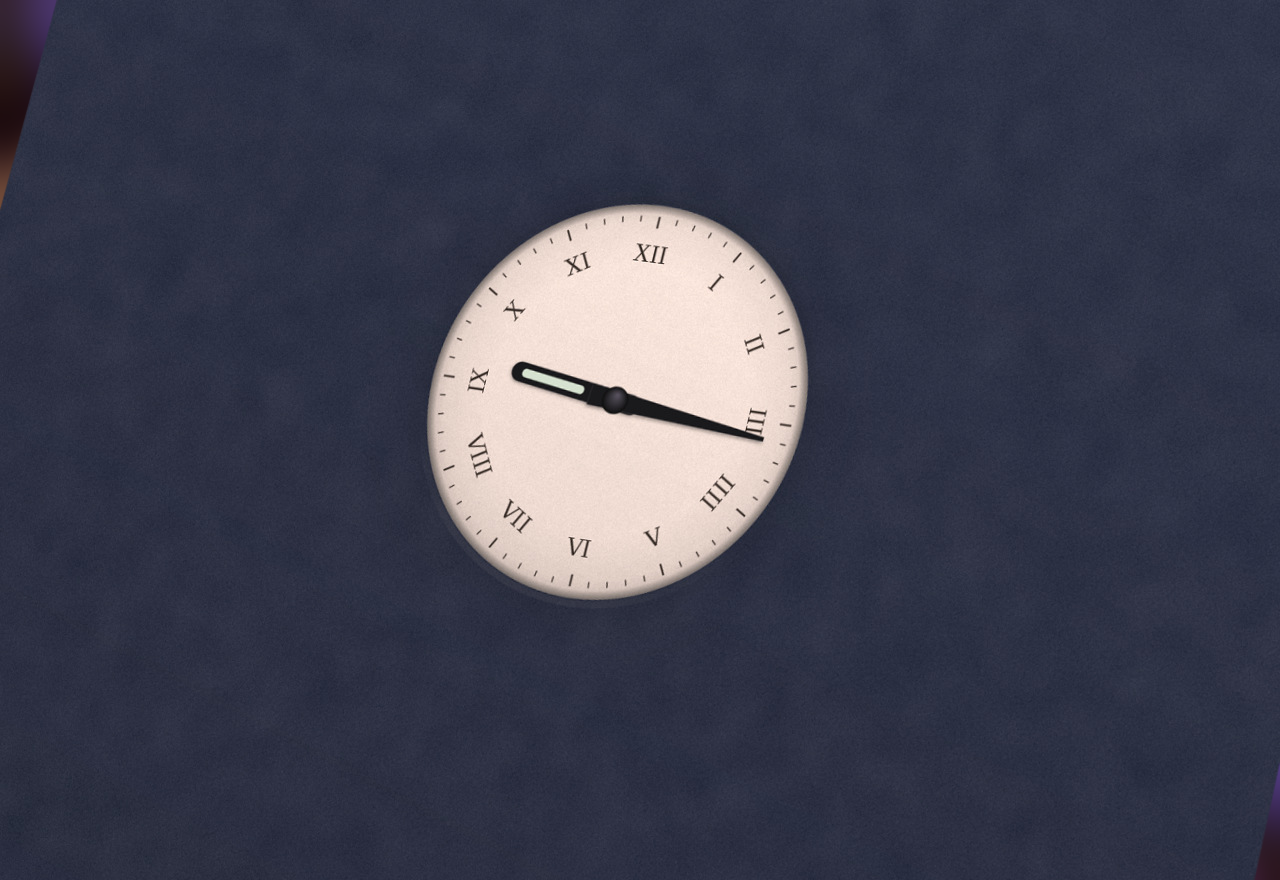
9:16
